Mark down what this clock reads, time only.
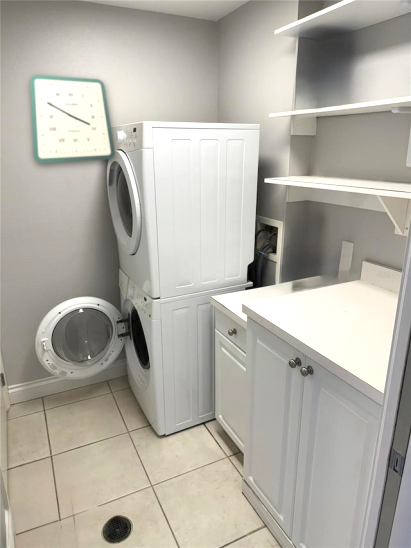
3:50
